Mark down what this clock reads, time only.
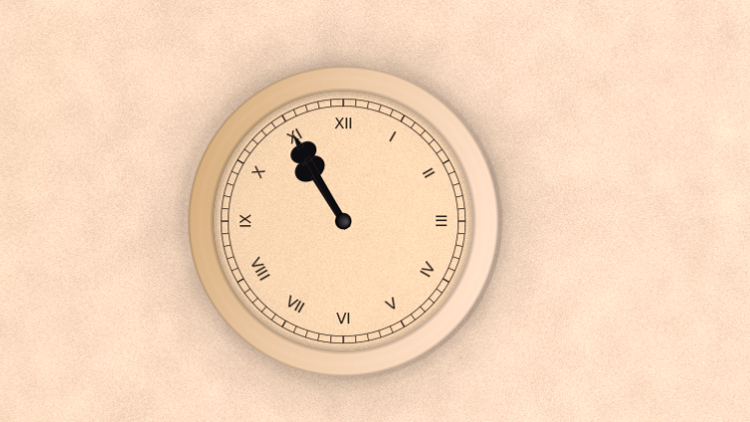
10:55
